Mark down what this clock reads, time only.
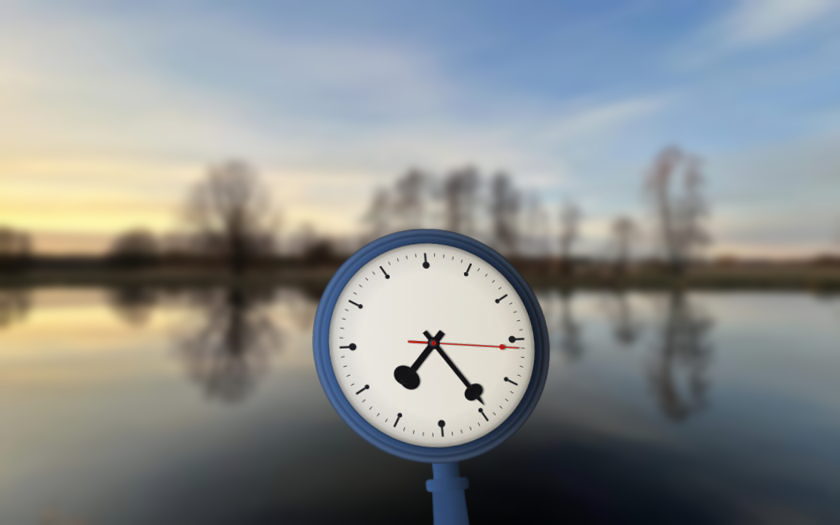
7:24:16
